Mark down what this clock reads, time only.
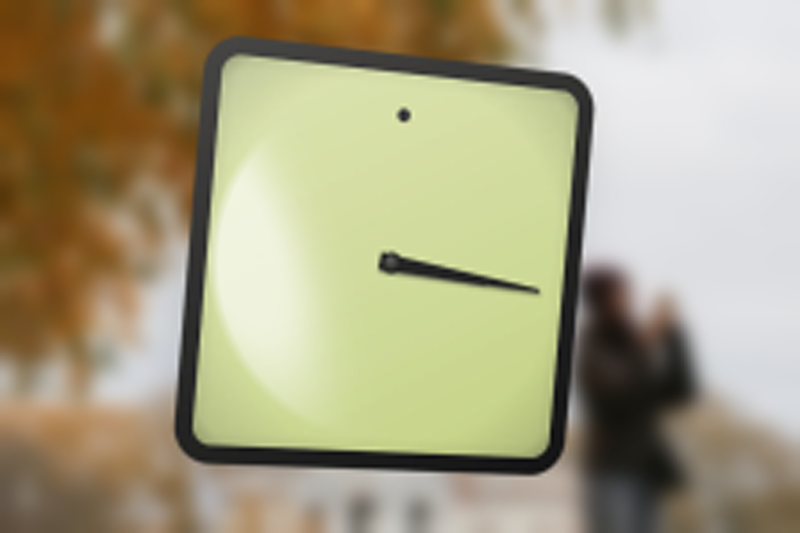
3:16
